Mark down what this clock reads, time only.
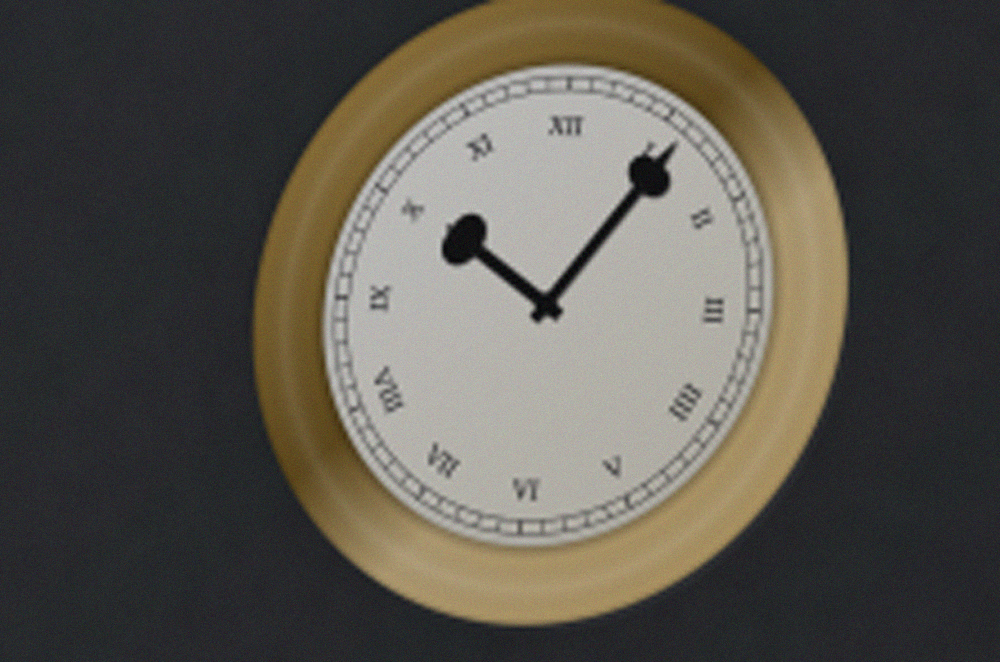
10:06
